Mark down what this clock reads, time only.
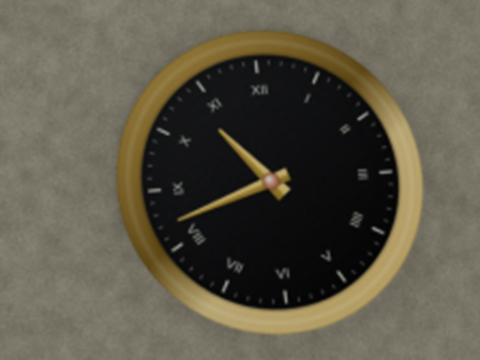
10:42
